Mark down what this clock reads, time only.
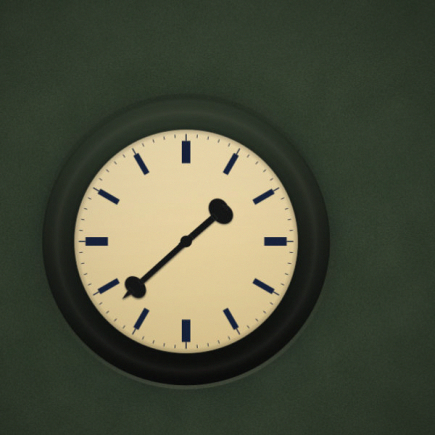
1:38
